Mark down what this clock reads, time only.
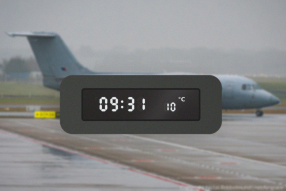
9:31
